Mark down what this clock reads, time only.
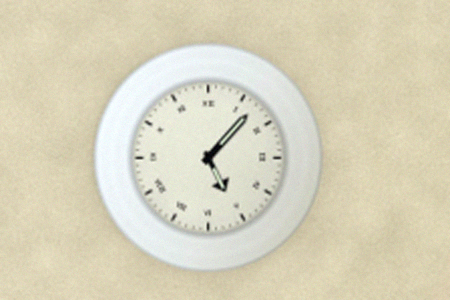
5:07
